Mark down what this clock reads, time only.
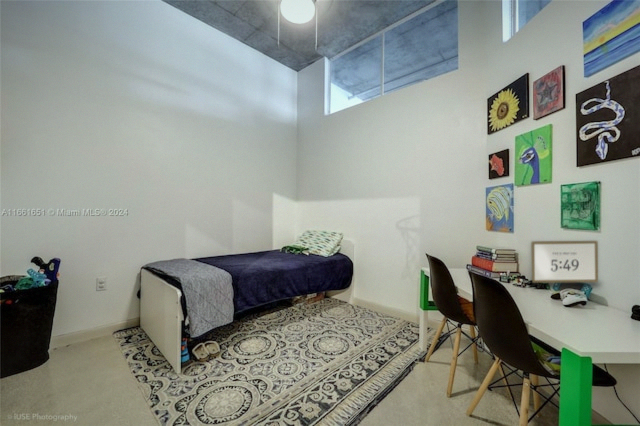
5:49
